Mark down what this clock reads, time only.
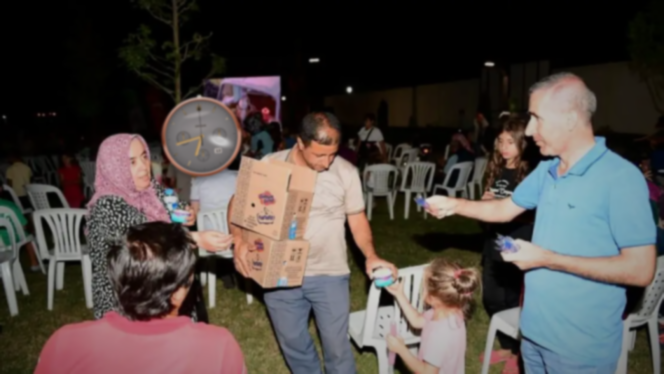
6:43
